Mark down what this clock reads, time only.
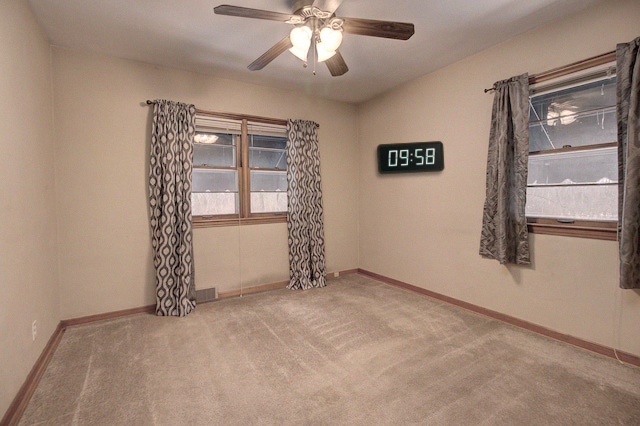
9:58
